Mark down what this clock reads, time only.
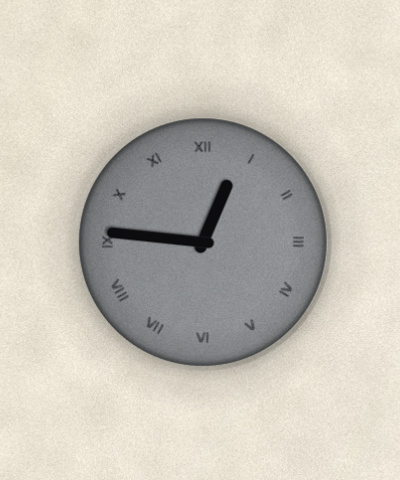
12:46
